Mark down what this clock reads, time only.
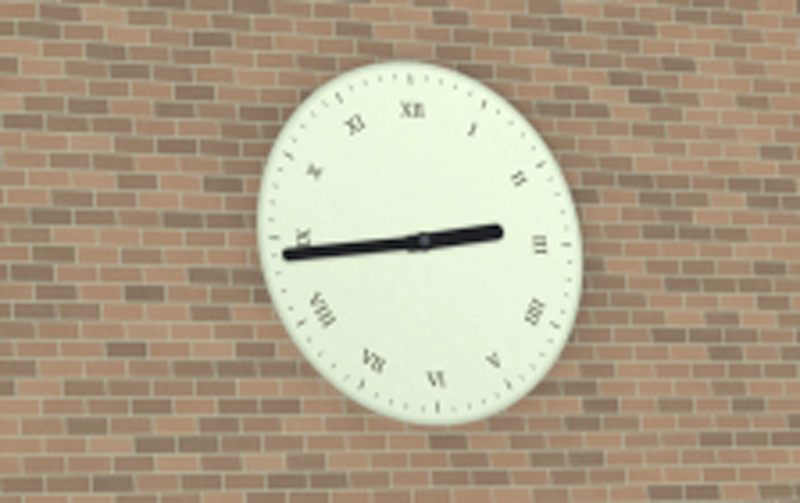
2:44
